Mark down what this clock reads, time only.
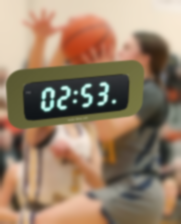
2:53
